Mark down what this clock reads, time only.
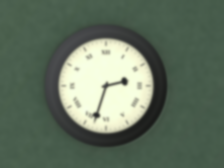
2:33
